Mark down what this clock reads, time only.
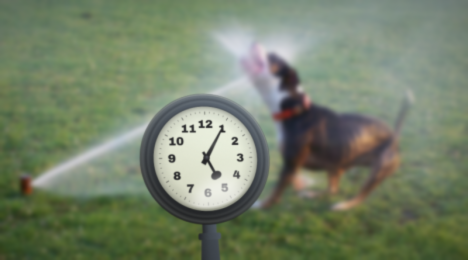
5:05
